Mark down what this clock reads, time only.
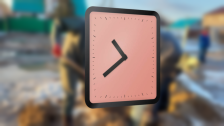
10:39
